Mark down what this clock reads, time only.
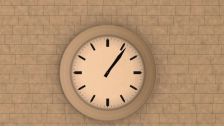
1:06
